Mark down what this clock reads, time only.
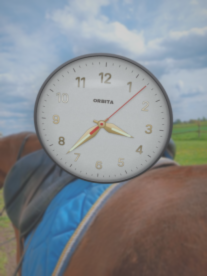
3:37:07
